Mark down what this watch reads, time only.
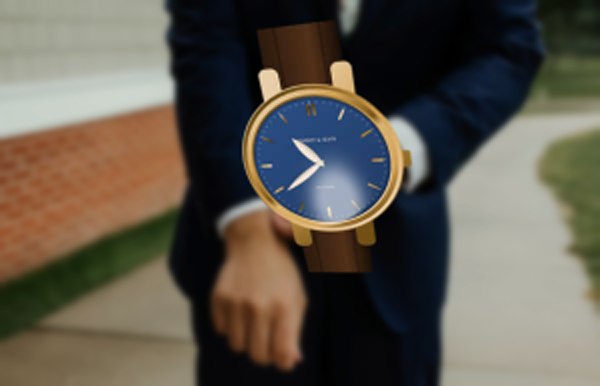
10:39
